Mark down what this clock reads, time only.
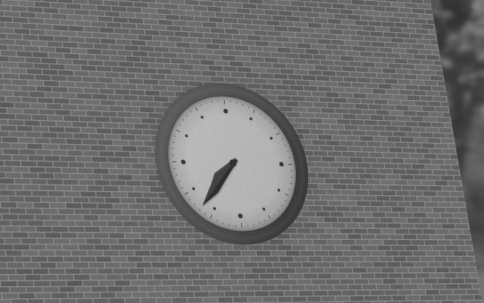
7:37
